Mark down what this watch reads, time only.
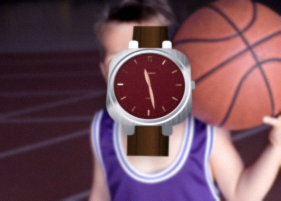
11:28
